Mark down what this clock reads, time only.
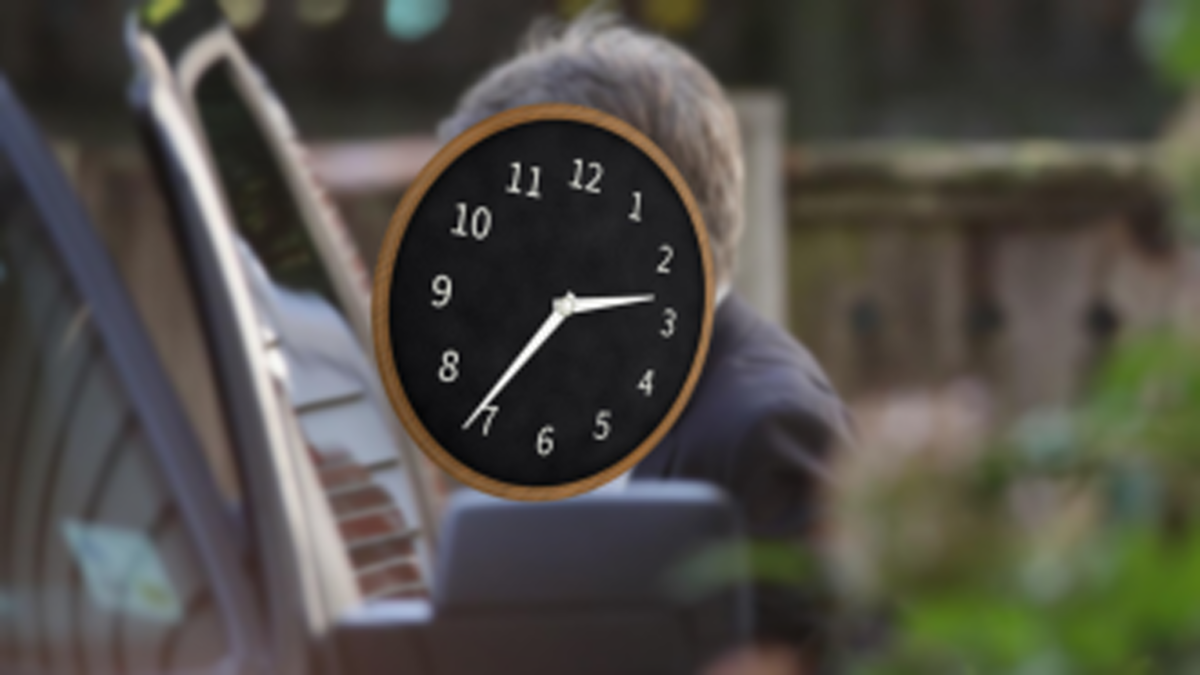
2:36
